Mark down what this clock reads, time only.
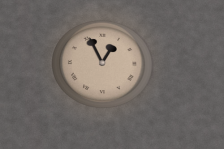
12:56
